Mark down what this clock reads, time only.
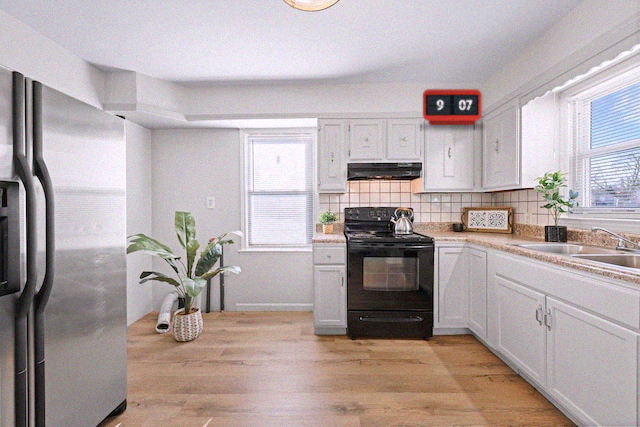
9:07
